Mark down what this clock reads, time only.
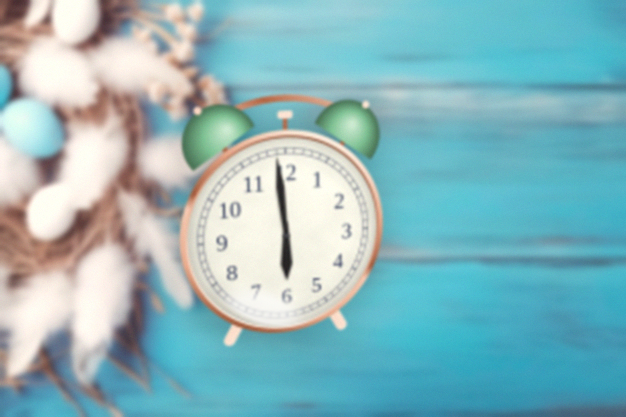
5:59
